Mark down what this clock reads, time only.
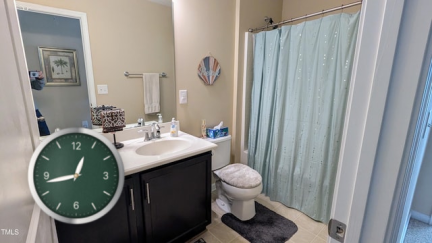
12:43
